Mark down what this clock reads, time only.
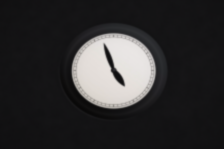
4:57
